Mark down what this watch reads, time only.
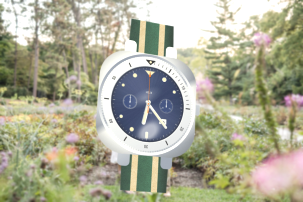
6:23
